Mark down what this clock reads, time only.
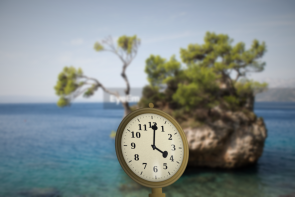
4:01
